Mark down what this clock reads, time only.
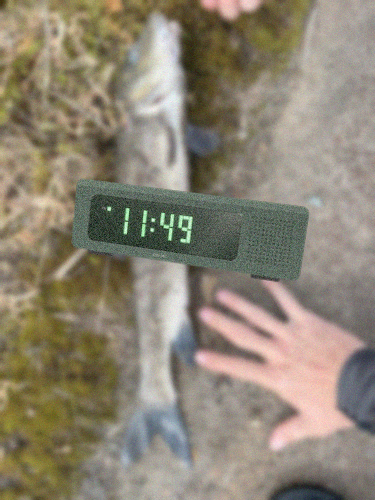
11:49
